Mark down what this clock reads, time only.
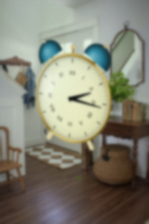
2:16
